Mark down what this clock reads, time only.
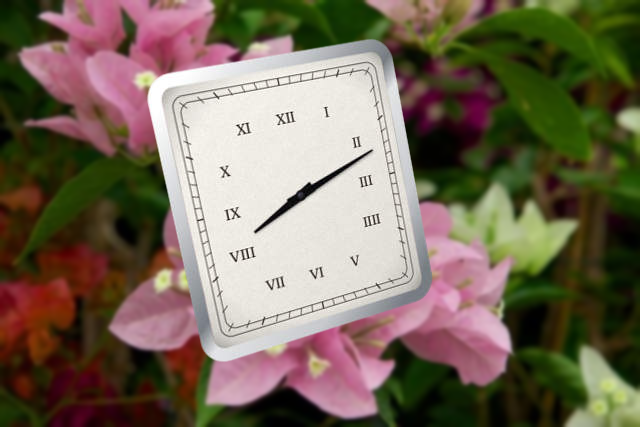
8:12
